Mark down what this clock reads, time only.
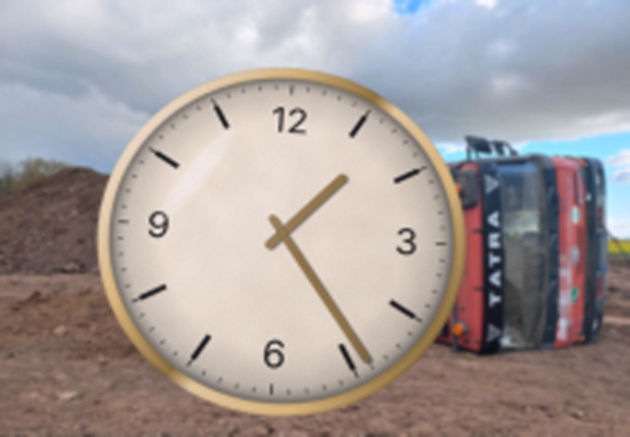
1:24
